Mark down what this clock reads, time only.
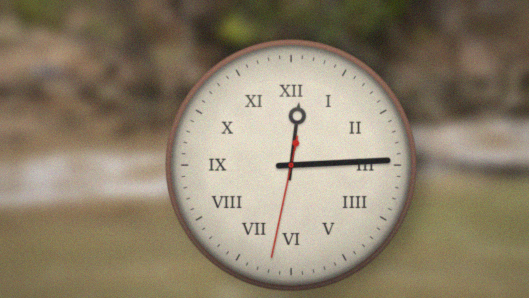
12:14:32
